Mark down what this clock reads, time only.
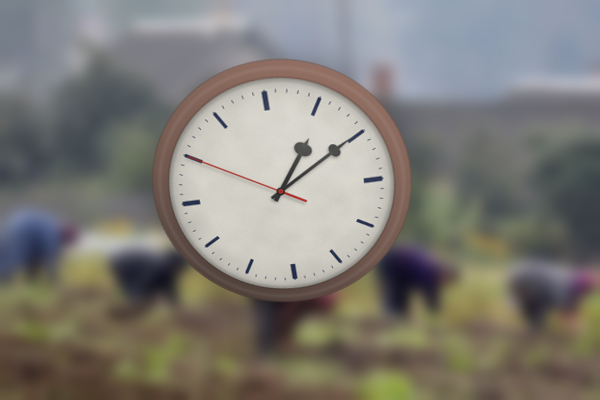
1:09:50
